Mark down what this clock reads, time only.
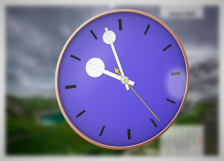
9:57:24
